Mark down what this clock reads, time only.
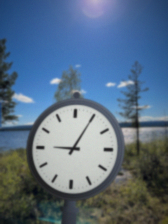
9:05
